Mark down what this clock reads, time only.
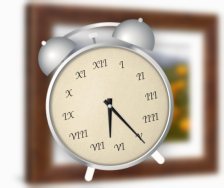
6:25
